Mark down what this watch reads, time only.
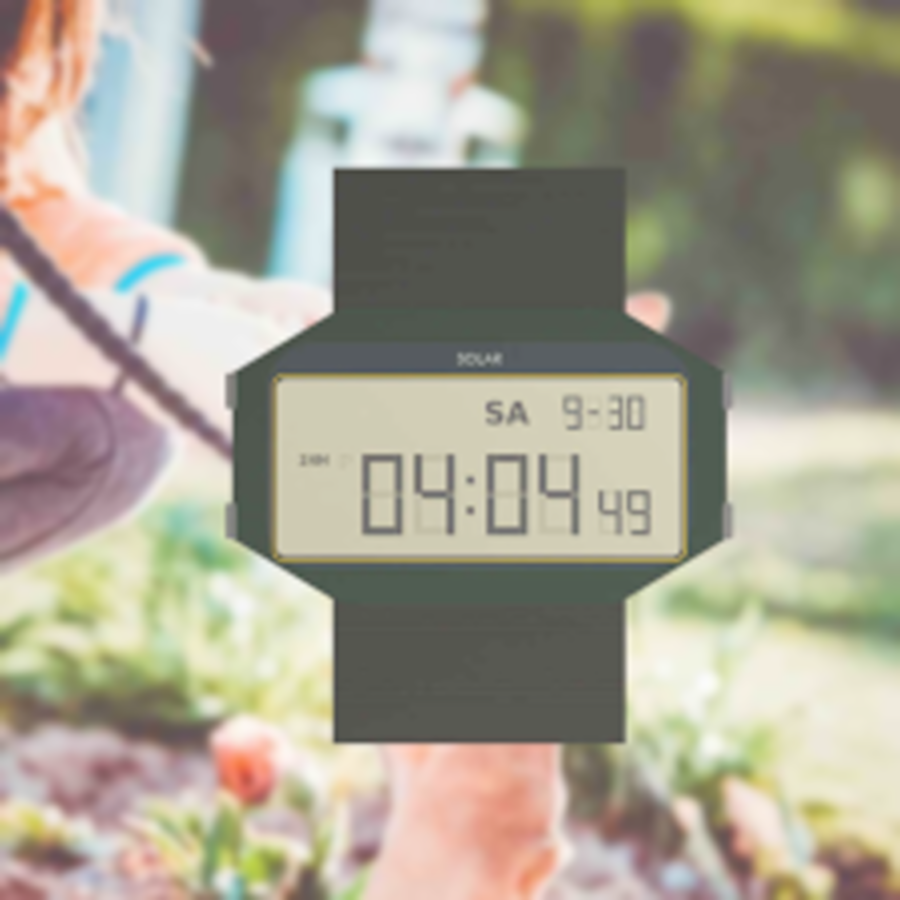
4:04:49
